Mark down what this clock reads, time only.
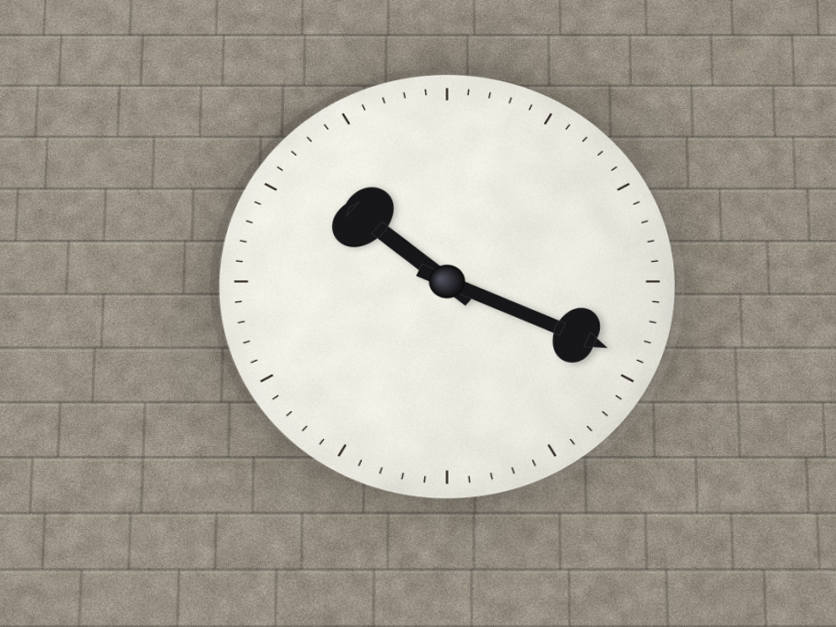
10:19
